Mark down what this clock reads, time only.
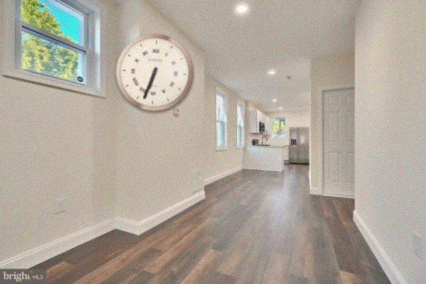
6:33
